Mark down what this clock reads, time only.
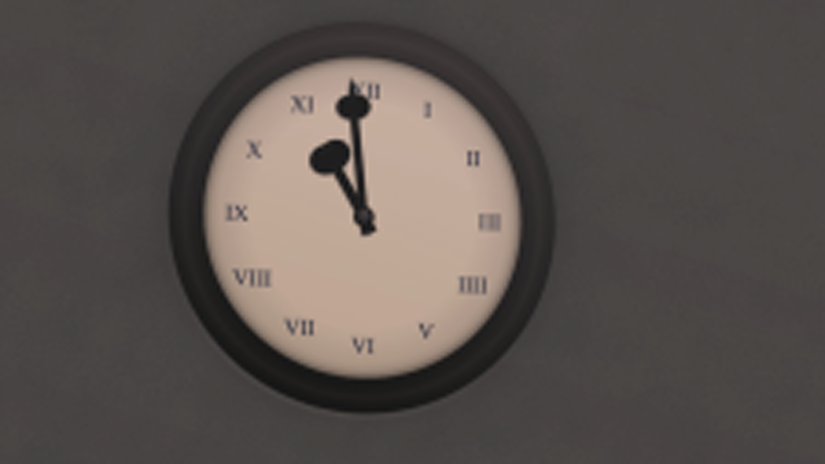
10:59
